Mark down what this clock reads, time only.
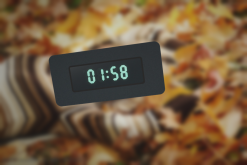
1:58
